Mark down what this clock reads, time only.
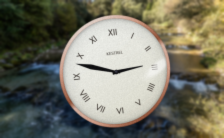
2:48
